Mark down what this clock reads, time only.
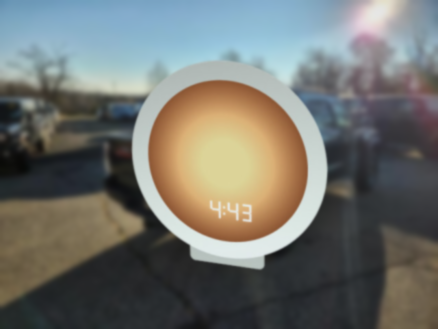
4:43
